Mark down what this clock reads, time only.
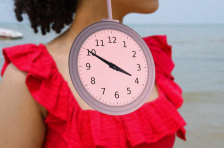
3:50
